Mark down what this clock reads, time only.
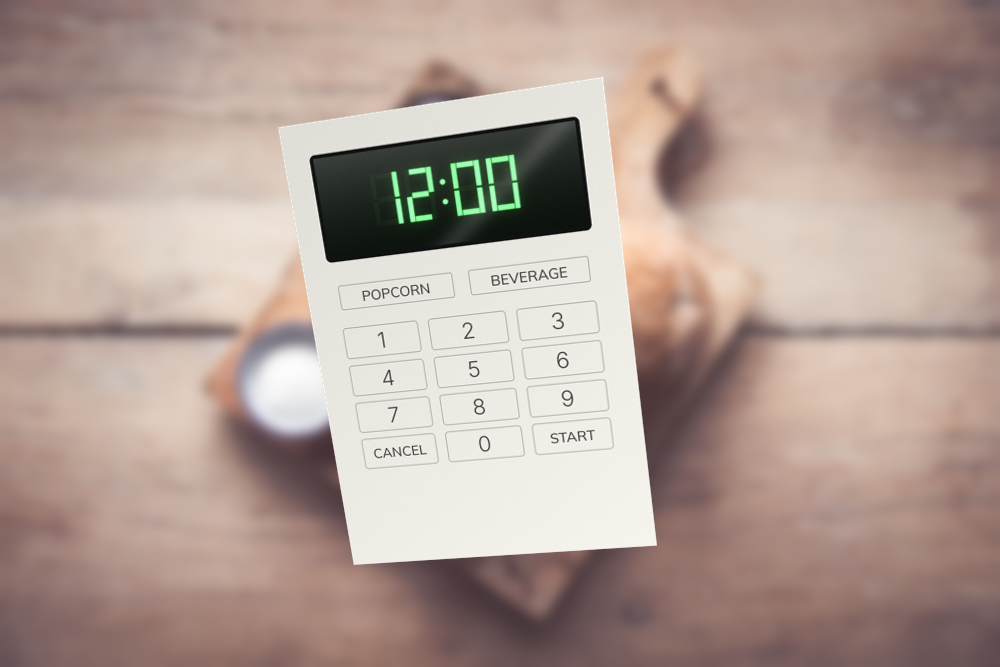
12:00
